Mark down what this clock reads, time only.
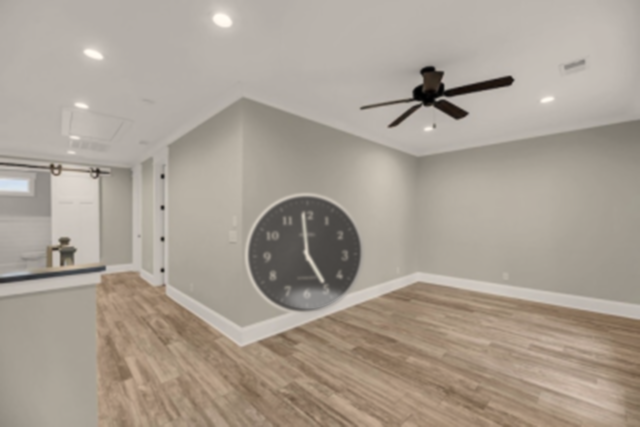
4:59
